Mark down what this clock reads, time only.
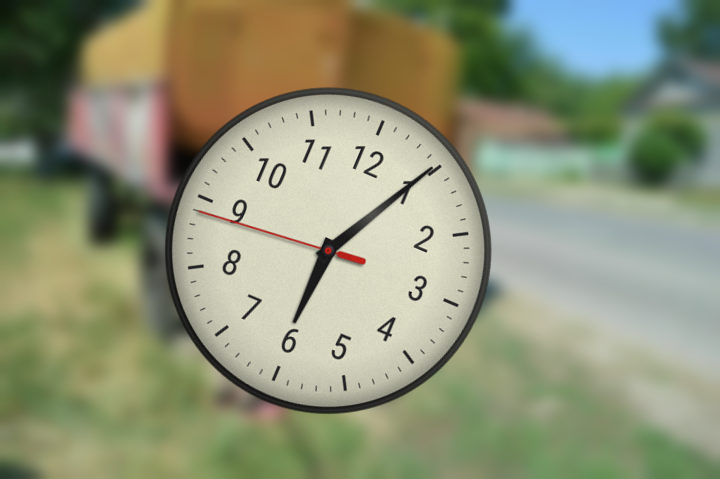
6:04:44
